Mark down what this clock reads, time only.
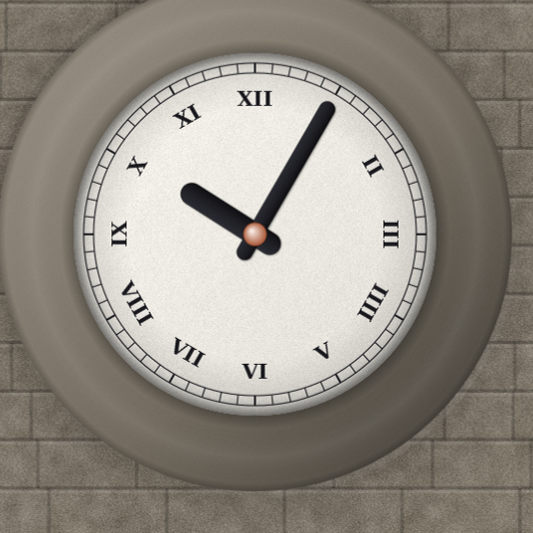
10:05
